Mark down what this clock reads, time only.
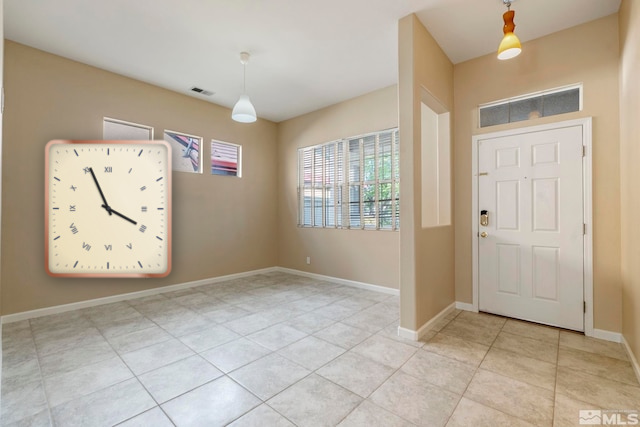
3:56
